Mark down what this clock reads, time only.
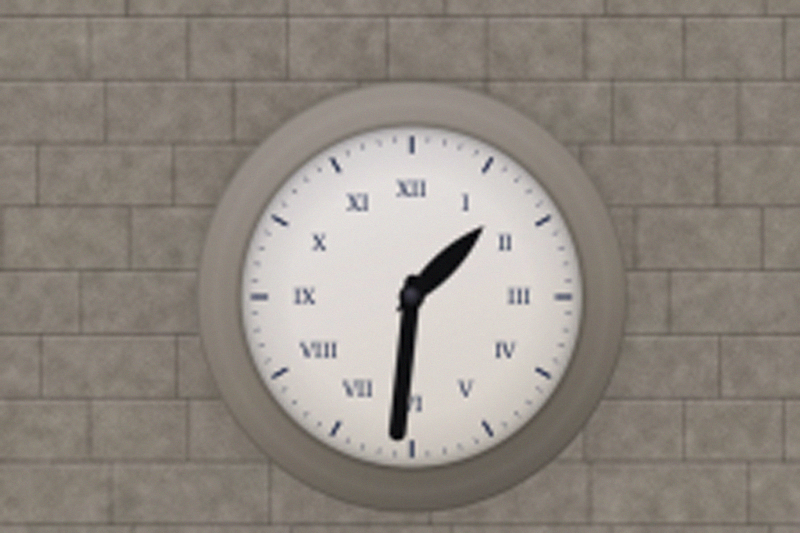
1:31
